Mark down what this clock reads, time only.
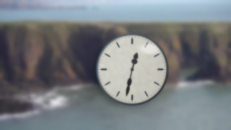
12:32
